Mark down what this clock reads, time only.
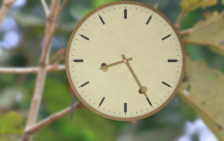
8:25
